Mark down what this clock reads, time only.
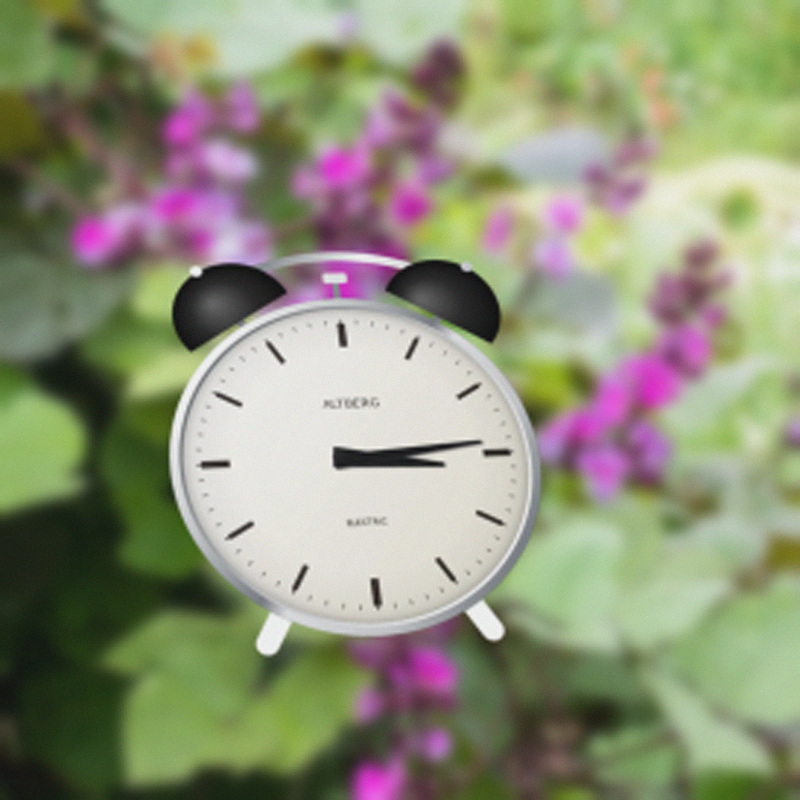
3:14
